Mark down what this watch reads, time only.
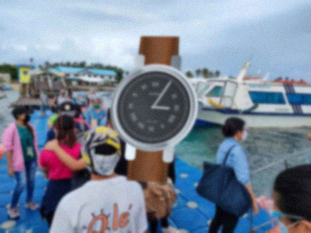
3:05
